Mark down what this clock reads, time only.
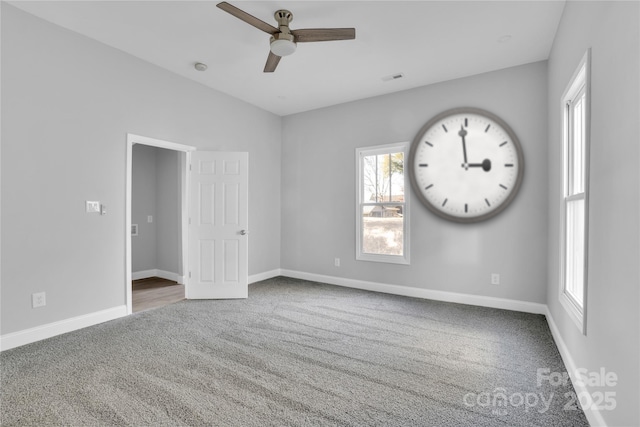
2:59
